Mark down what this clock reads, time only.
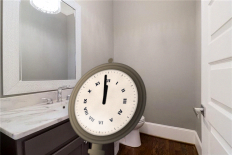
11:59
